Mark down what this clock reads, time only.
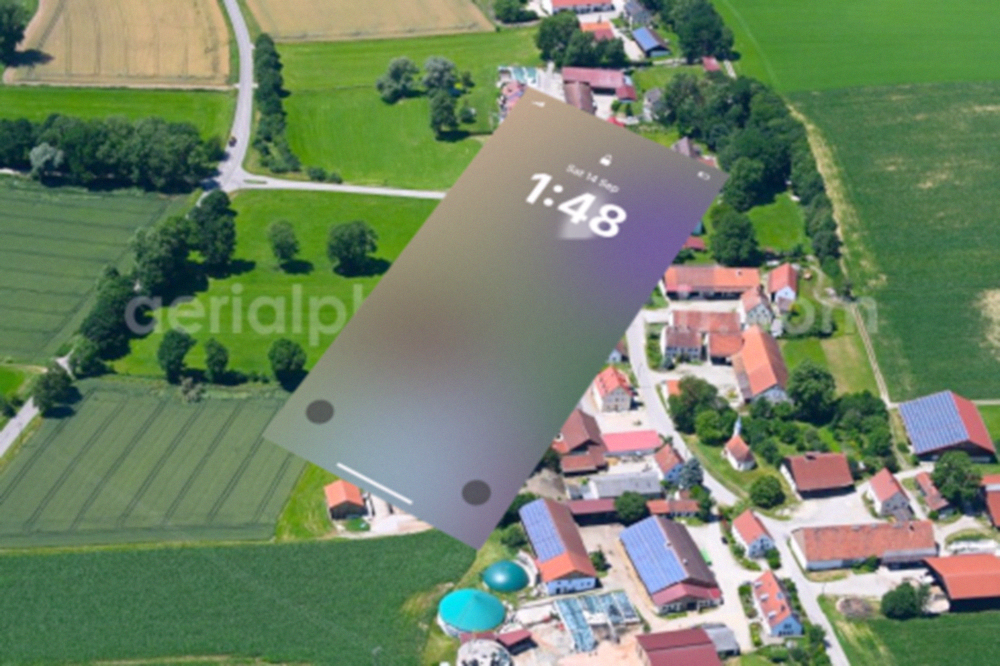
1:48
